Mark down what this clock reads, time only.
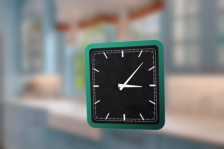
3:07
